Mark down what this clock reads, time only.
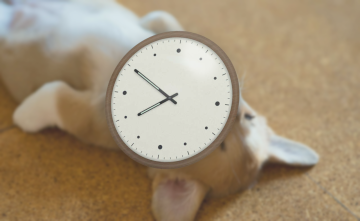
7:50
